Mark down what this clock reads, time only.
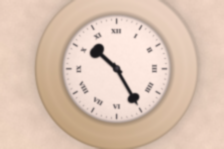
10:25
